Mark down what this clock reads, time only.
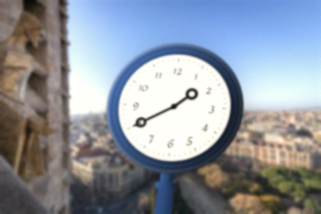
1:40
